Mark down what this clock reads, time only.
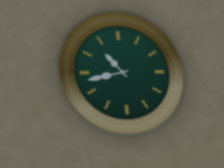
10:43
